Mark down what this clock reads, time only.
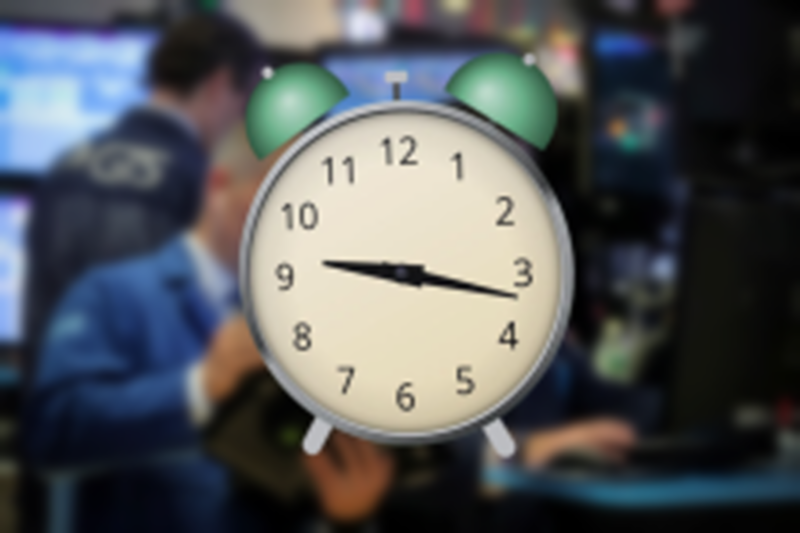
9:17
